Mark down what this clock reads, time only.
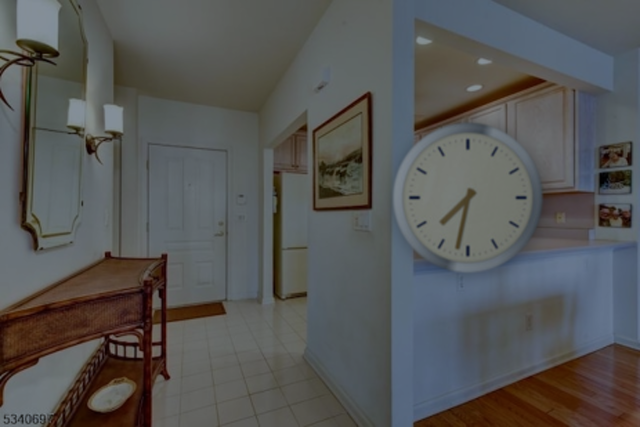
7:32
